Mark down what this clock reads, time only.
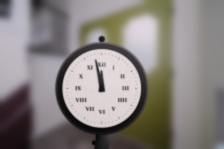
11:58
